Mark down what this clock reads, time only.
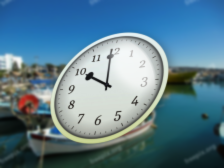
9:59
